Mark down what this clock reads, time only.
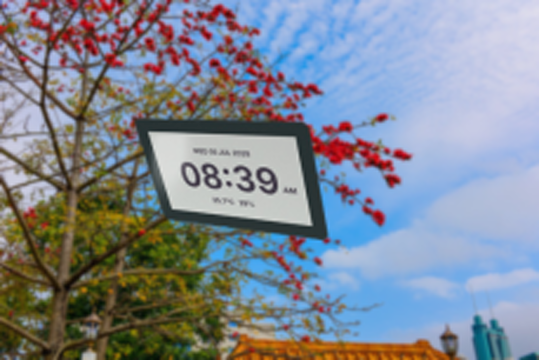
8:39
